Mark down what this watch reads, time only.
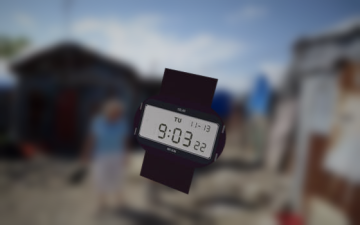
9:03:22
